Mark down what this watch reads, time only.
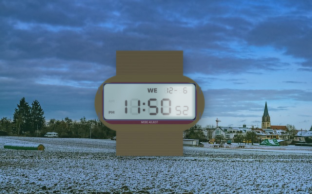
11:50:52
